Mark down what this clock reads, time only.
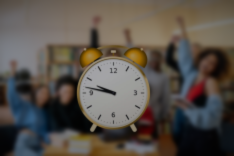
9:47
